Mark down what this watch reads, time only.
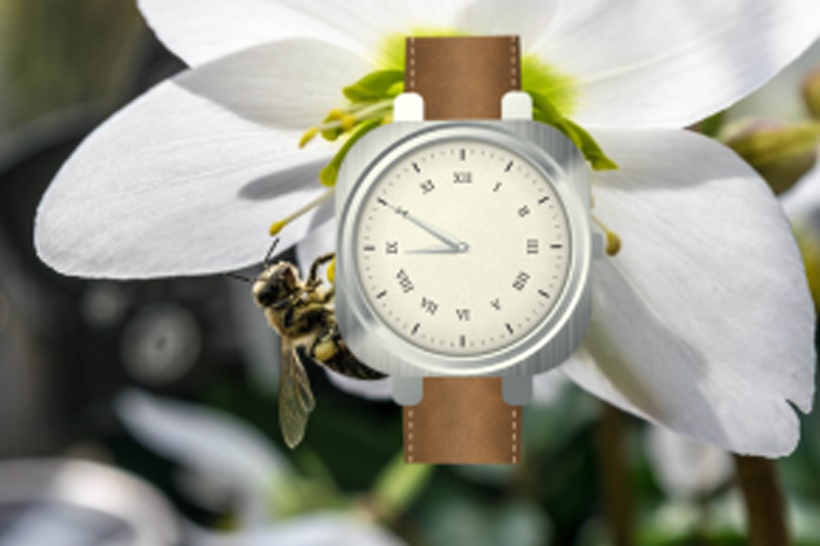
8:50
